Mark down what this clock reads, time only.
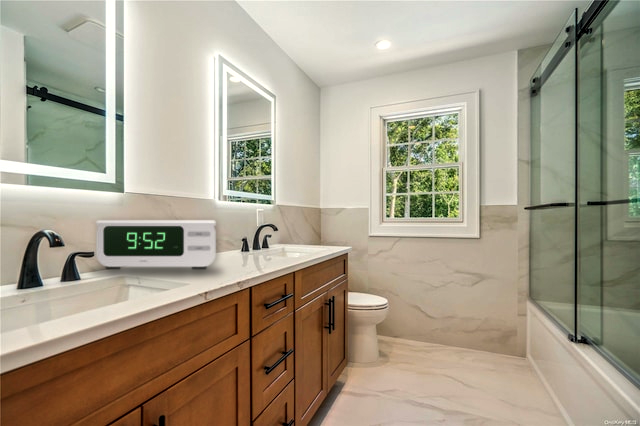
9:52
